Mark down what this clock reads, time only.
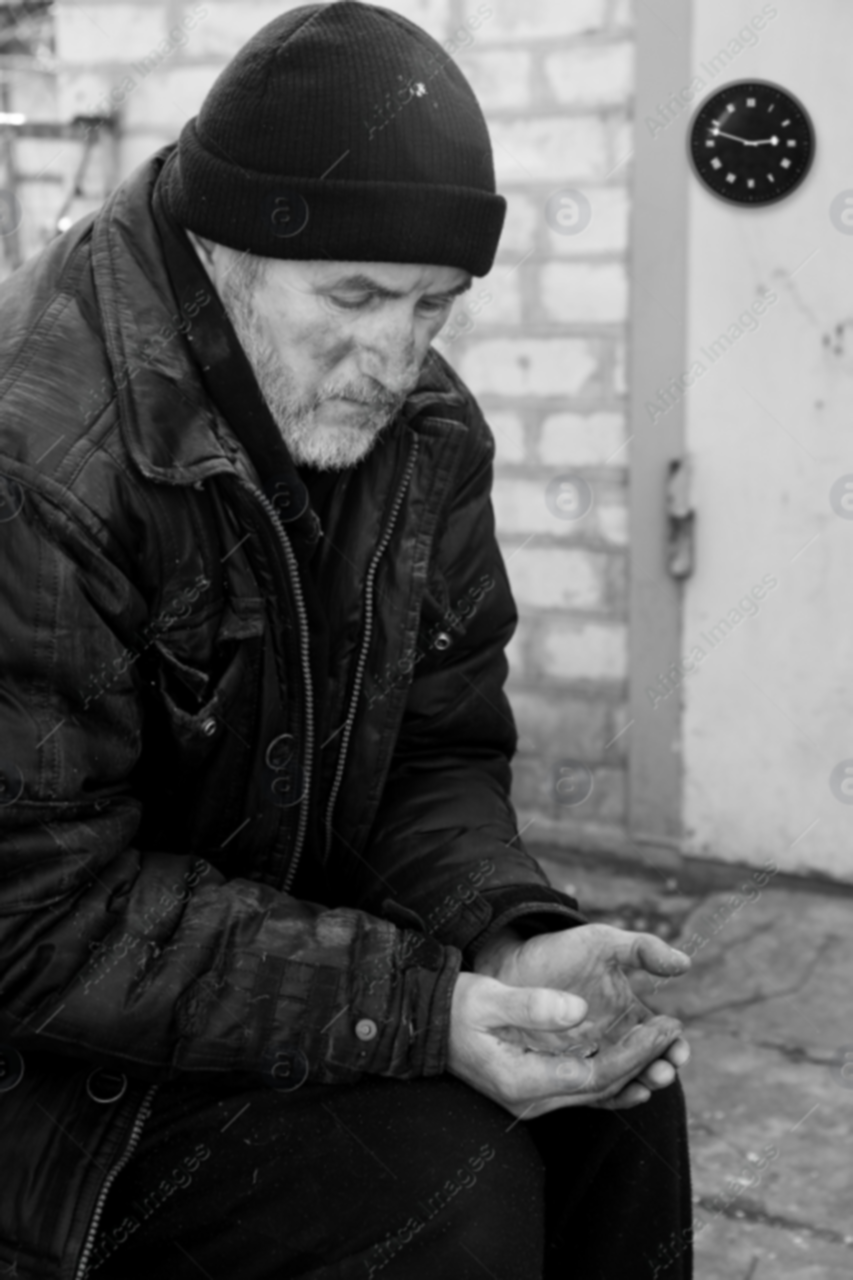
2:48
